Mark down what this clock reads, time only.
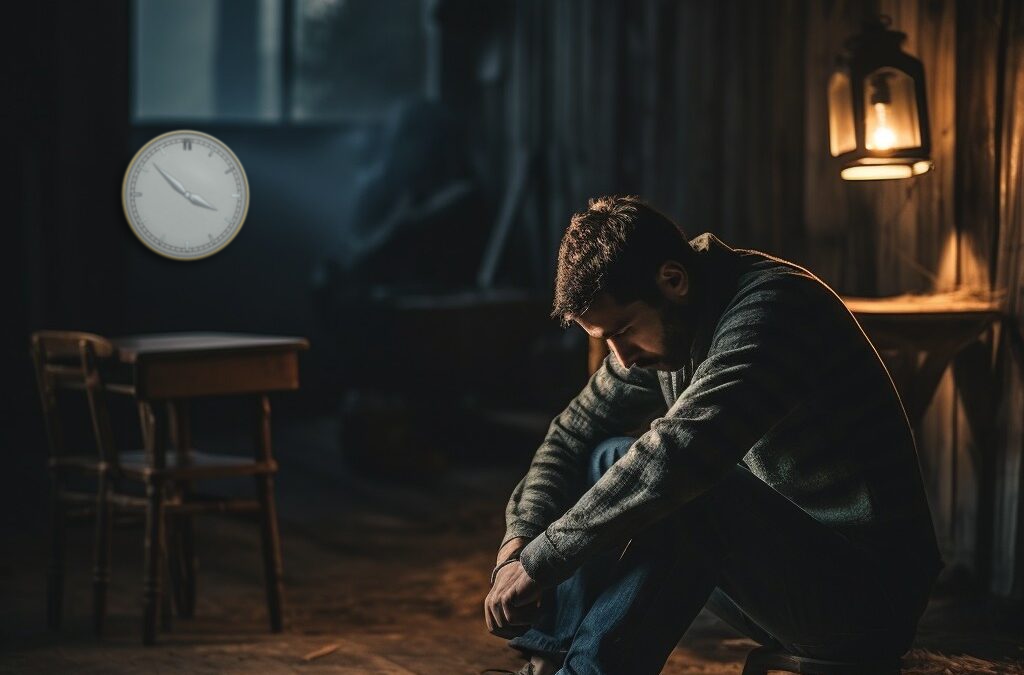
3:52
